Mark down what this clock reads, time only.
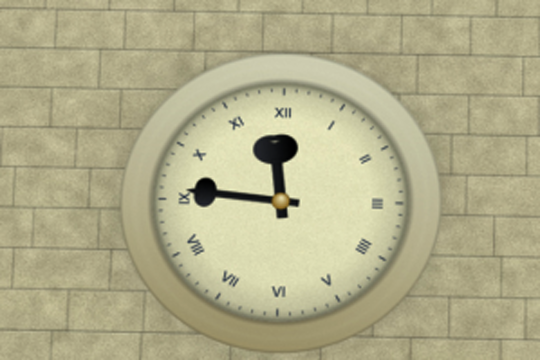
11:46
